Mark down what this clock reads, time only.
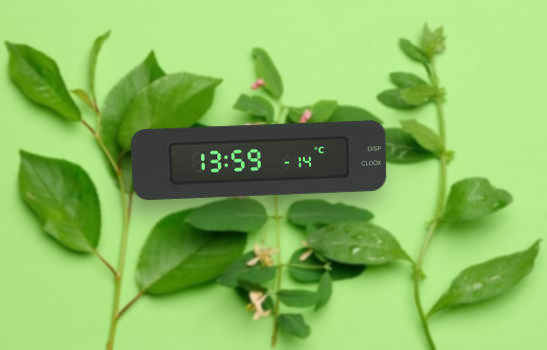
13:59
